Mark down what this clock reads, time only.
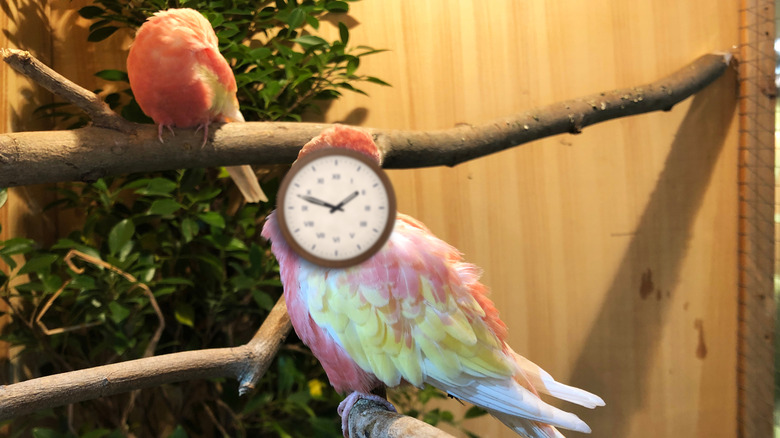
1:48
